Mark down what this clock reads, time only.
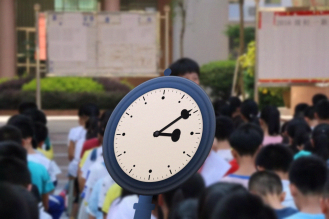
3:09
